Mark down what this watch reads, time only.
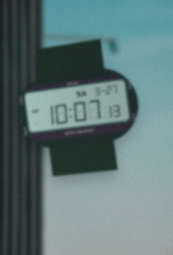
10:07
